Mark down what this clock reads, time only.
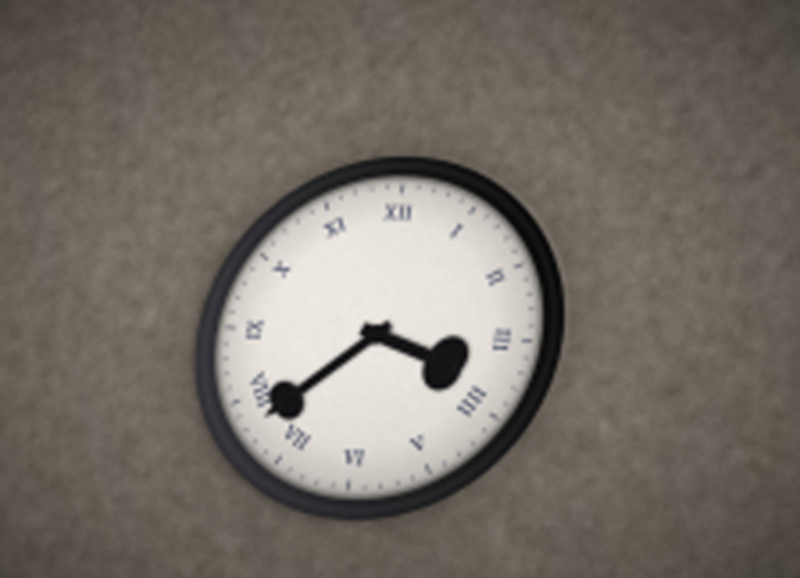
3:38
